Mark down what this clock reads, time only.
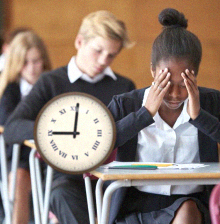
9:01
